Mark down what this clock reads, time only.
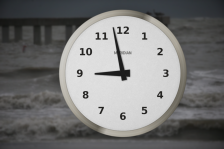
8:58
